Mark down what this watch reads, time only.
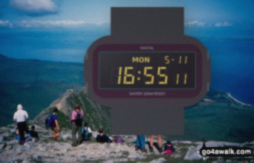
16:55:11
